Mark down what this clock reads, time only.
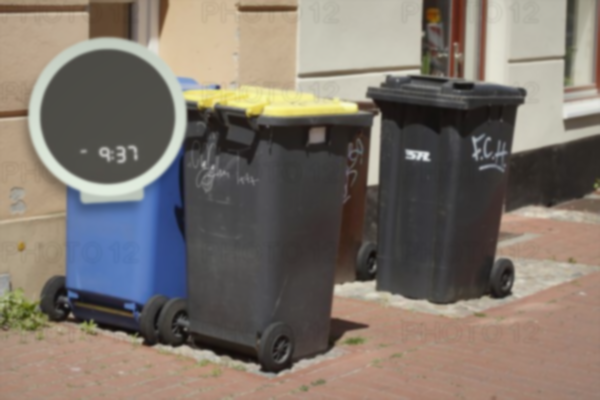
9:37
